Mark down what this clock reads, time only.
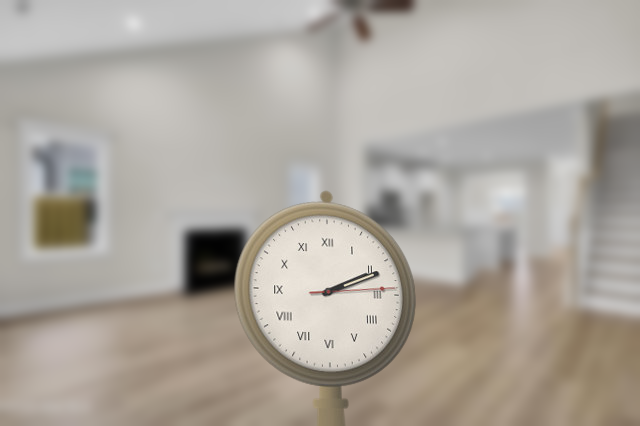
2:11:14
